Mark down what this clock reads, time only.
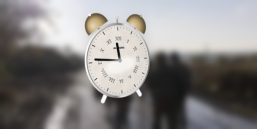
11:46
